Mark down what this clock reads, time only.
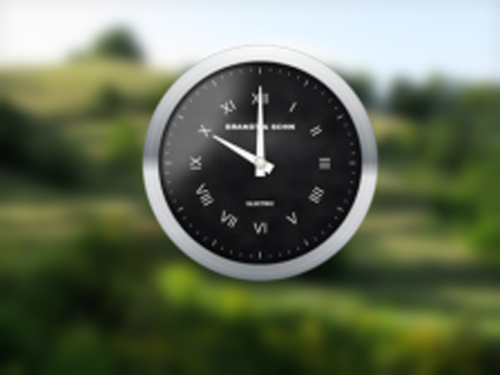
10:00
